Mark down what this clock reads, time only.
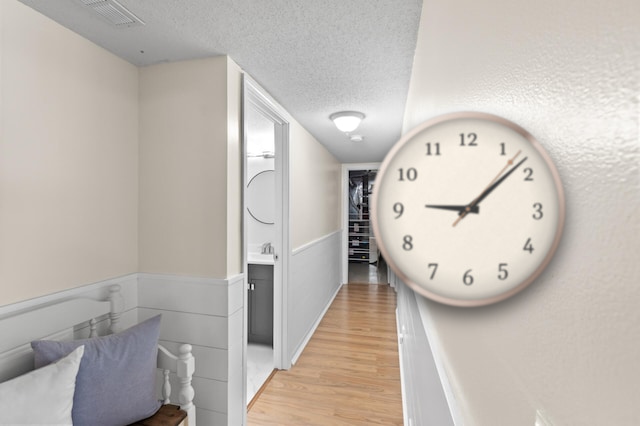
9:08:07
